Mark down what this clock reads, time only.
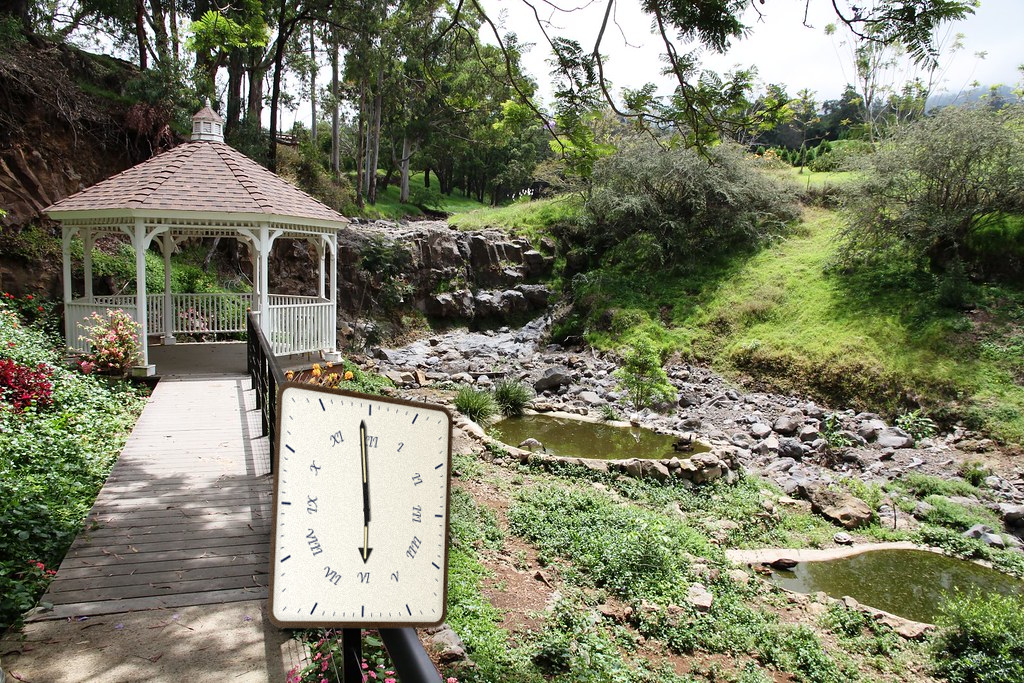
5:59
